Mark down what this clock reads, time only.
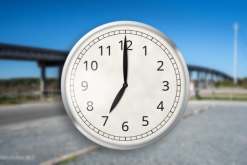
7:00
